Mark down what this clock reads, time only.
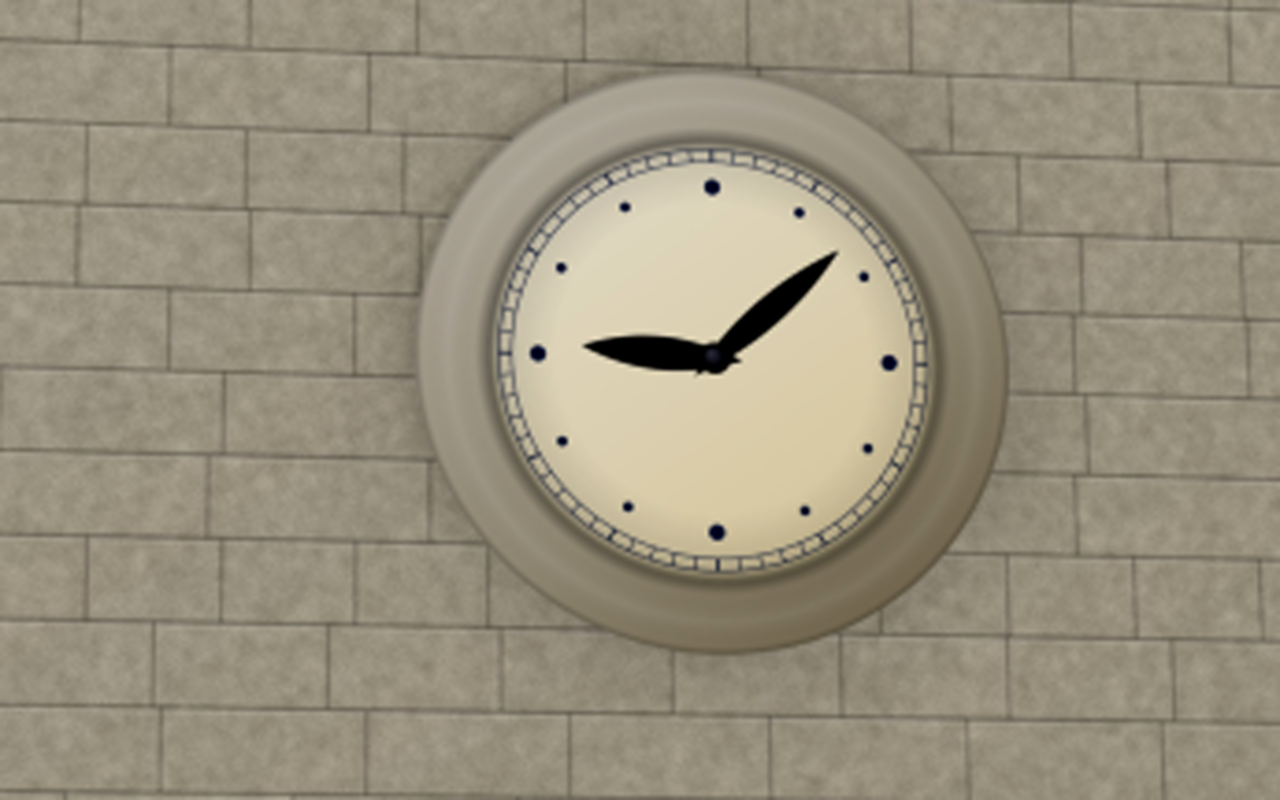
9:08
